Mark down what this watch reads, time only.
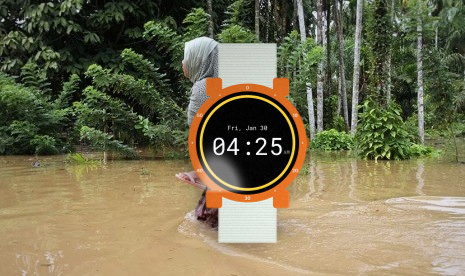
4:25
